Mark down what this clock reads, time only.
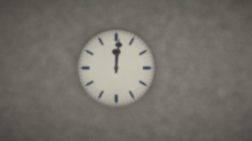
12:01
